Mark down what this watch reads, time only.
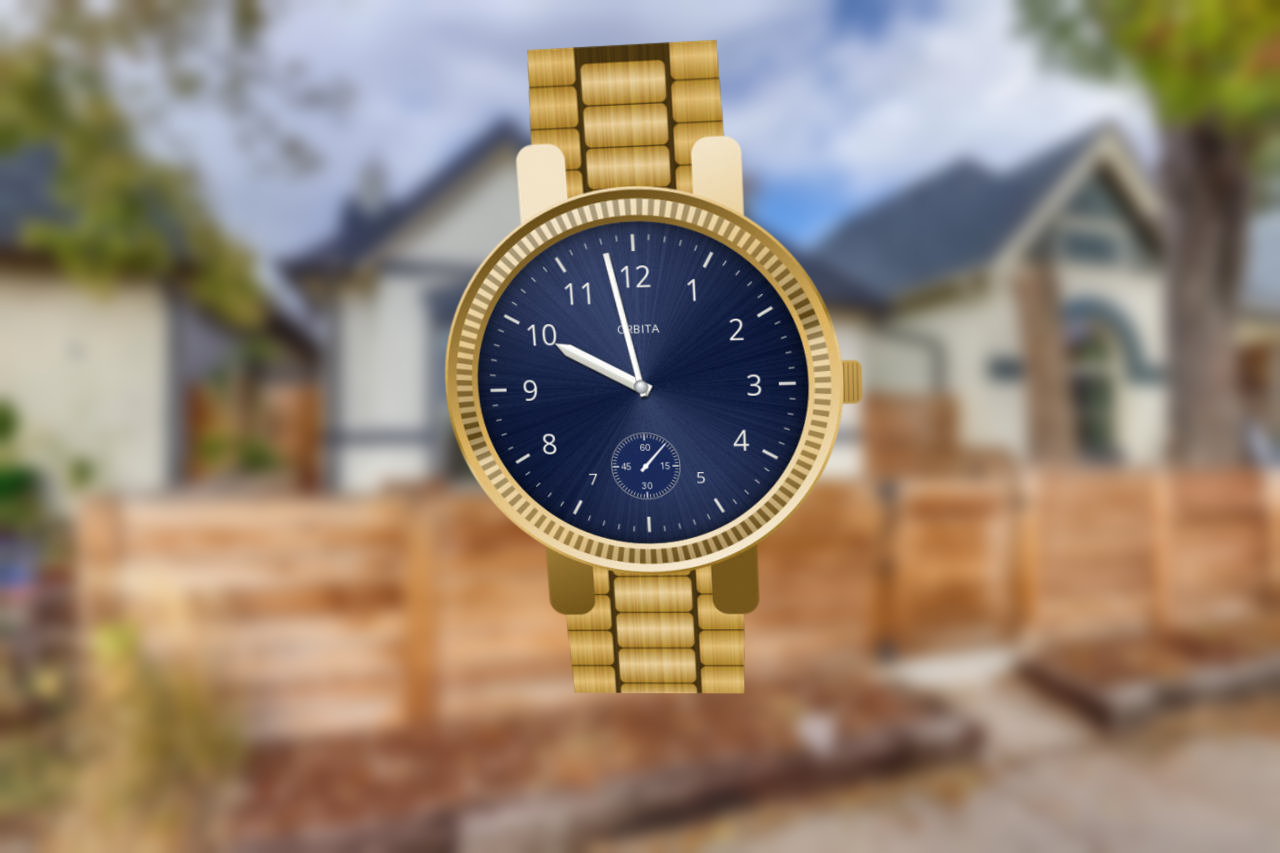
9:58:07
